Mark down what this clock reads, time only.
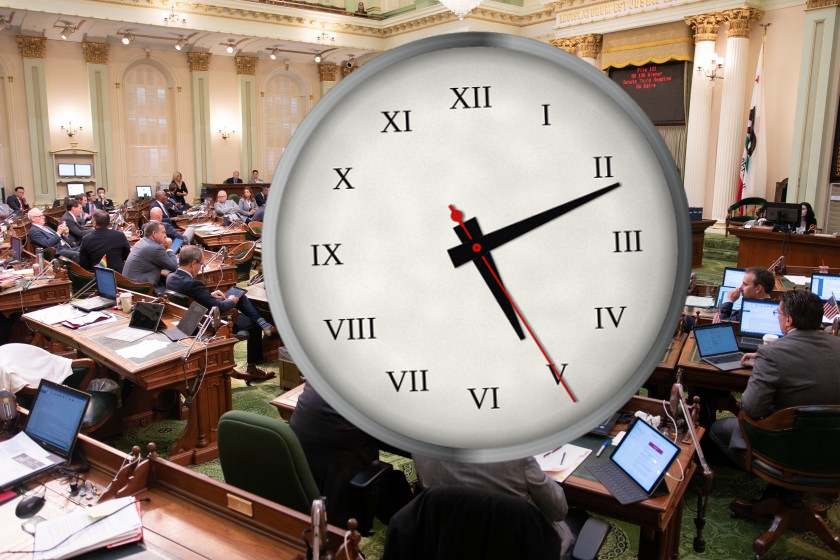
5:11:25
